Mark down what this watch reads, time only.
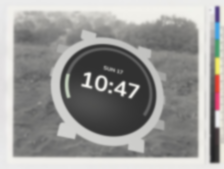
10:47
